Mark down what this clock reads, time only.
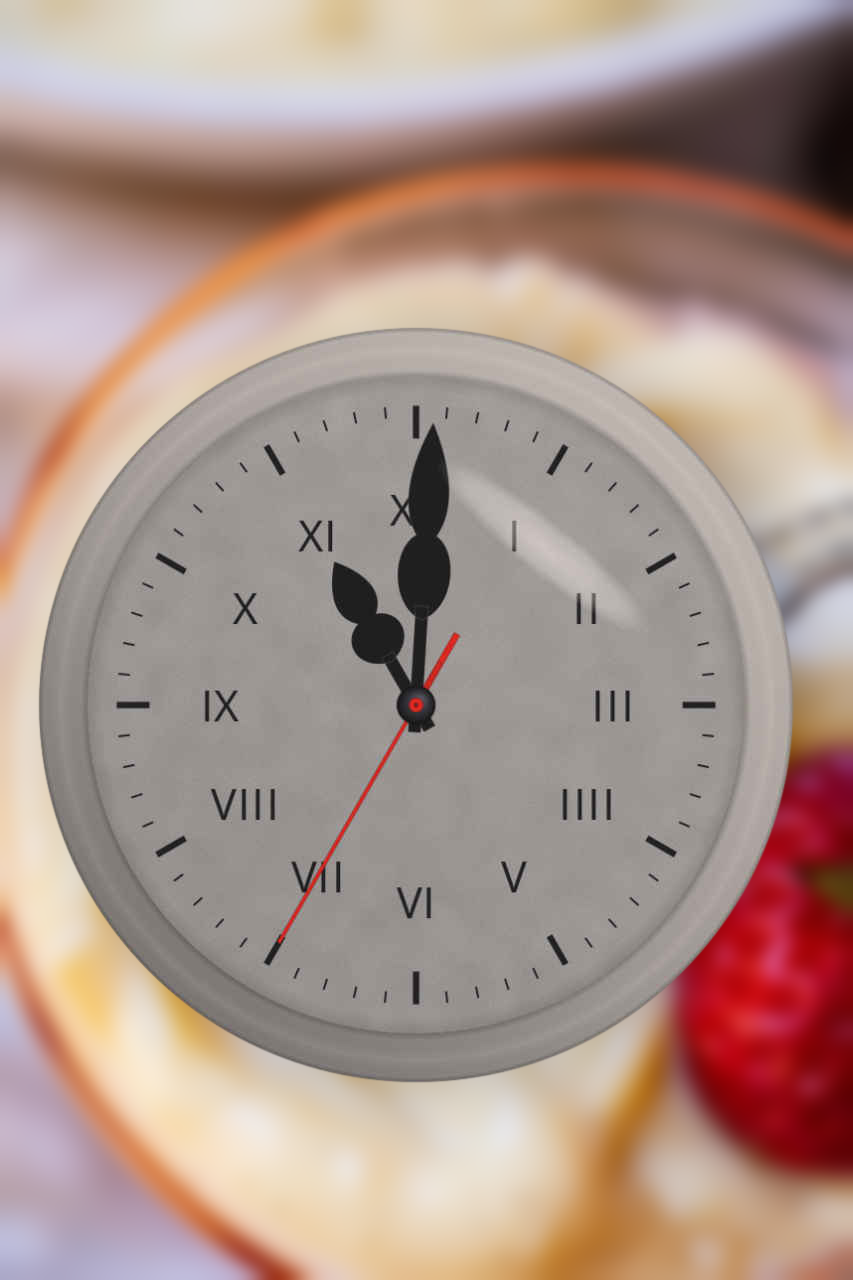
11:00:35
